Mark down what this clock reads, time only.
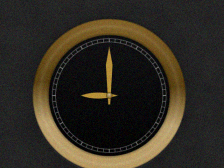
9:00
